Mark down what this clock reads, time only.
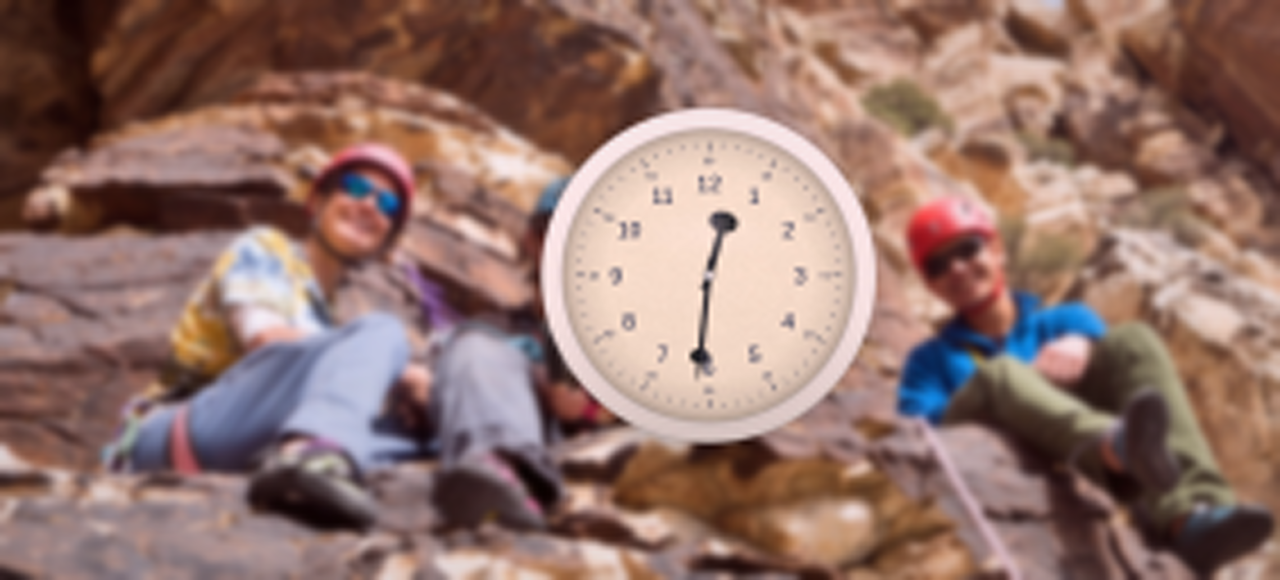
12:31
